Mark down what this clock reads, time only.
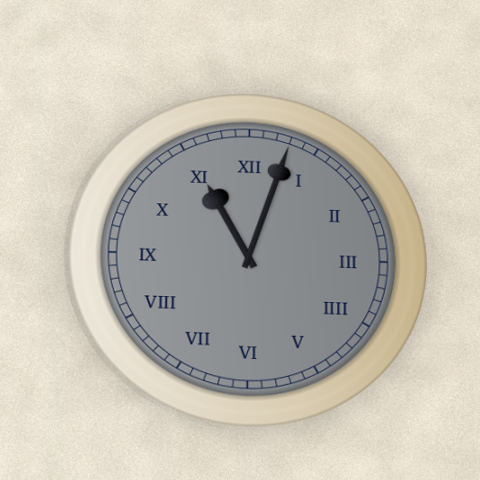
11:03
